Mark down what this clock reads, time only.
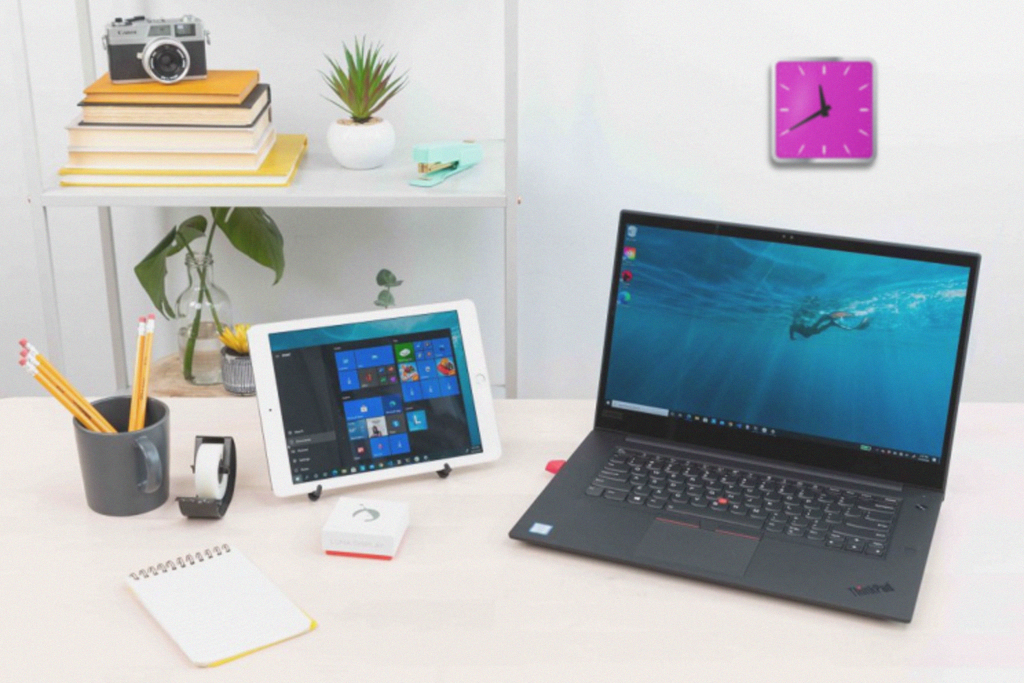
11:40
